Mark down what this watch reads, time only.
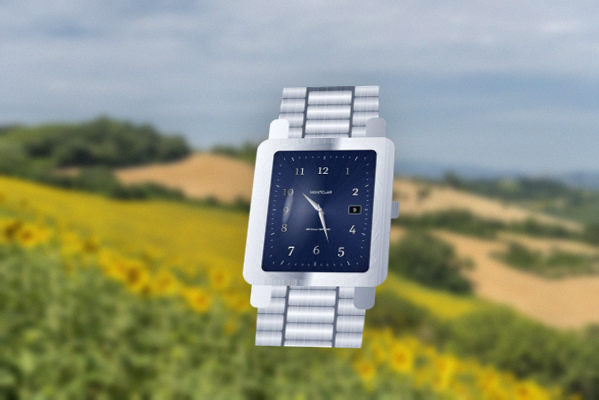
10:27
